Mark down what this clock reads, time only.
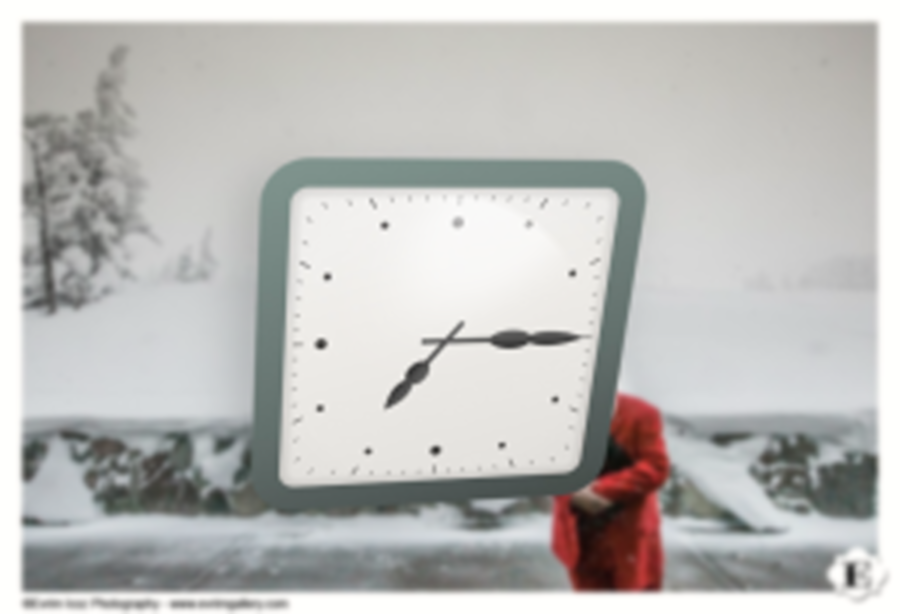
7:15
